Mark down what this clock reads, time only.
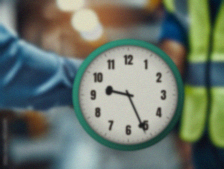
9:26
